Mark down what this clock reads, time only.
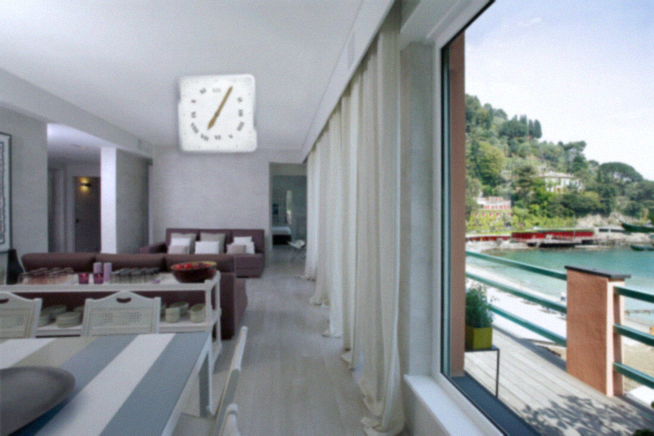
7:05
